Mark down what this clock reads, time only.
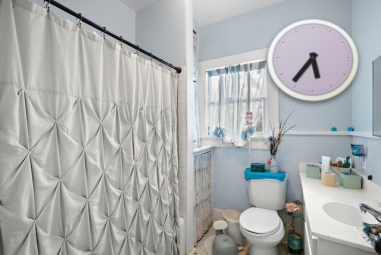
5:36
